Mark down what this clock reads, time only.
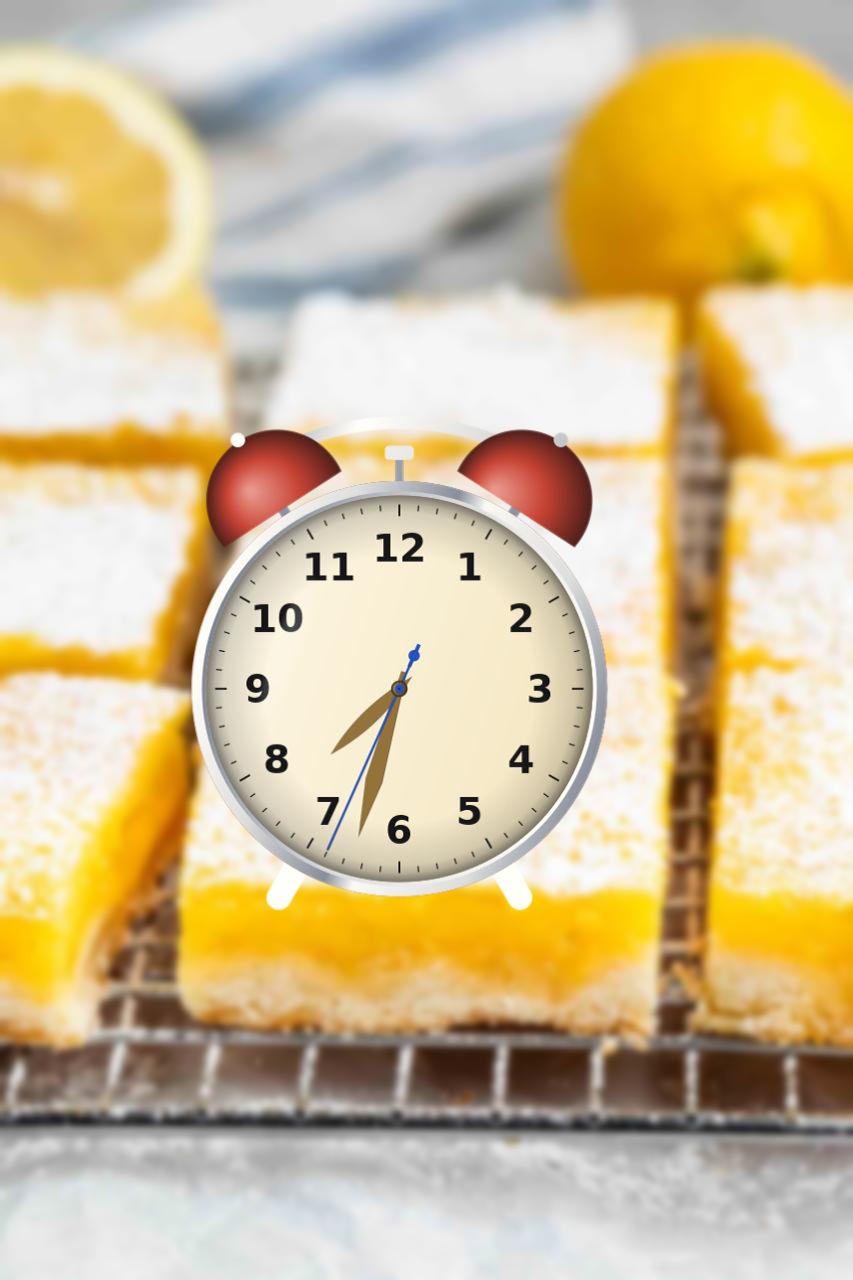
7:32:34
